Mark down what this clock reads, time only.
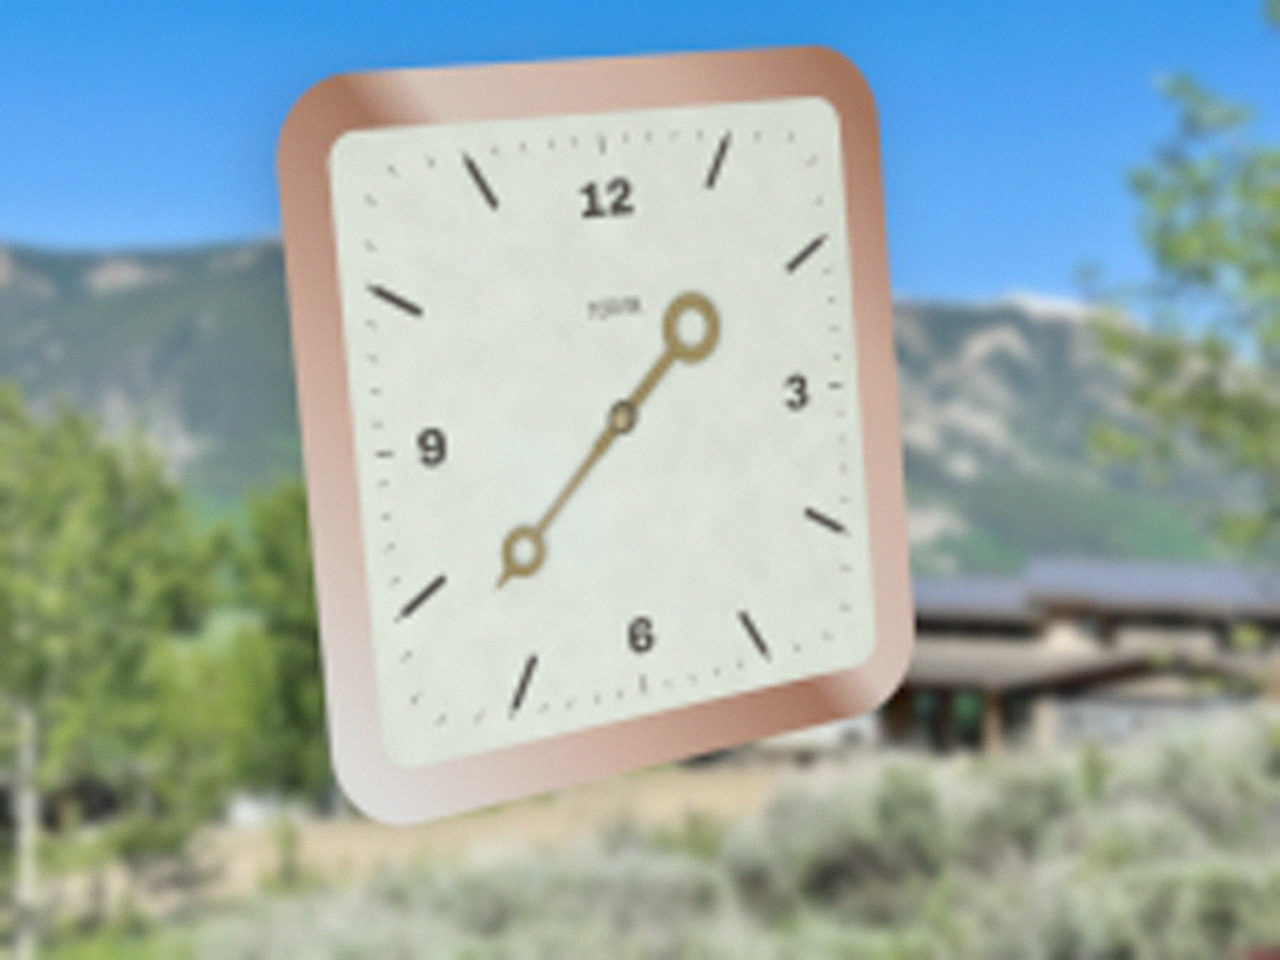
1:38
